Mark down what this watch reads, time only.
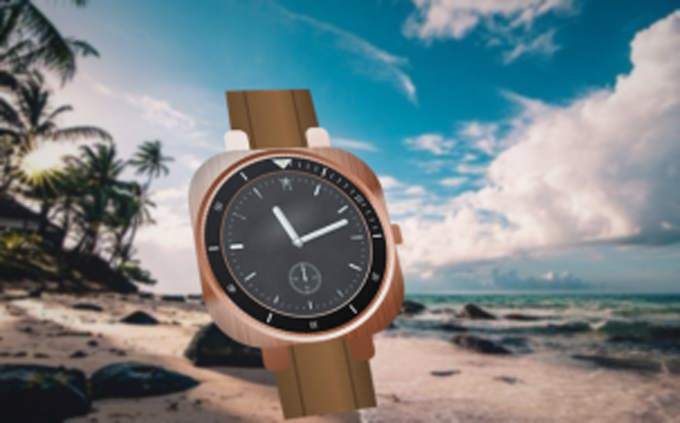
11:12
